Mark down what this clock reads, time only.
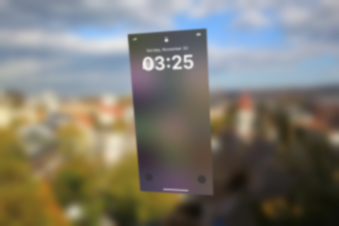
3:25
